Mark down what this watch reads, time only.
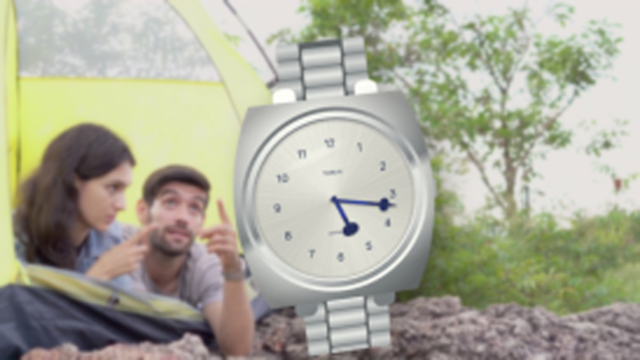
5:17
